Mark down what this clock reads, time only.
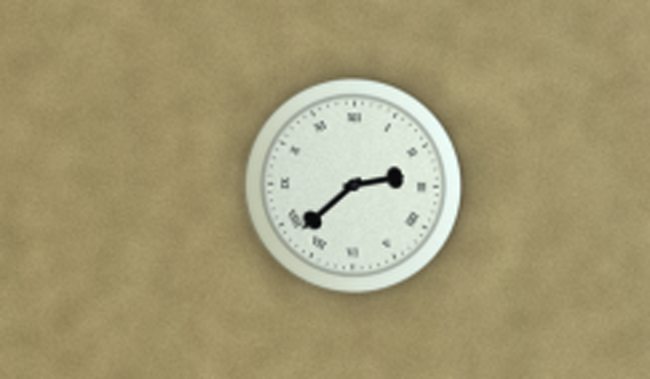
2:38
